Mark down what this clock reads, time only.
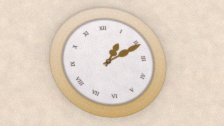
1:11
